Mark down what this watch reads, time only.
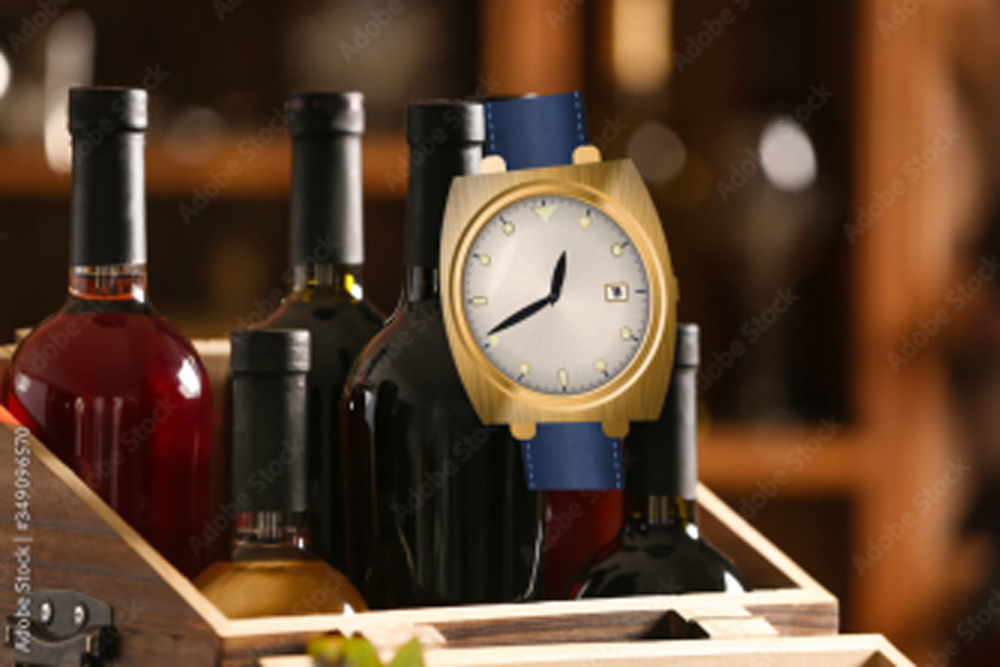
12:41
